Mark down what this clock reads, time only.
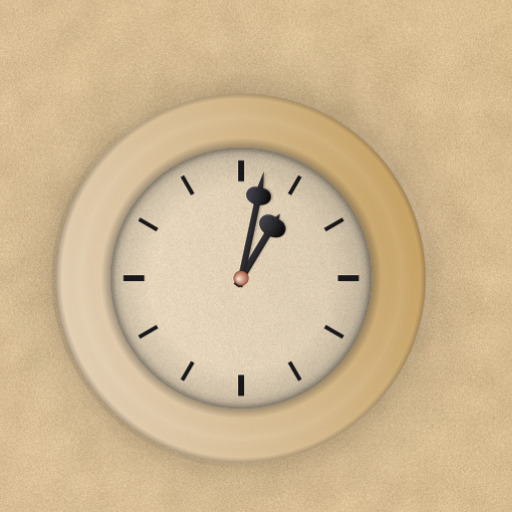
1:02
